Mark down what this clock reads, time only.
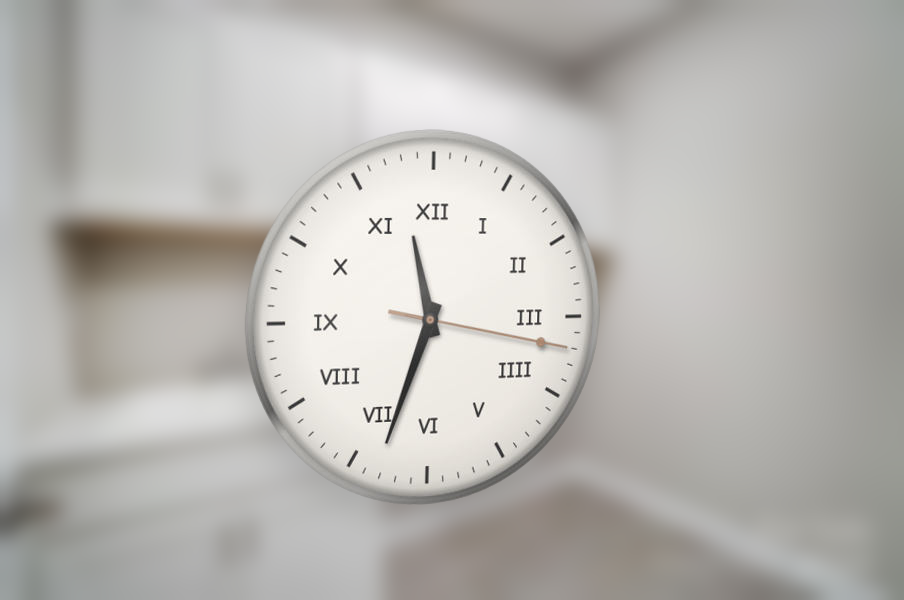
11:33:17
